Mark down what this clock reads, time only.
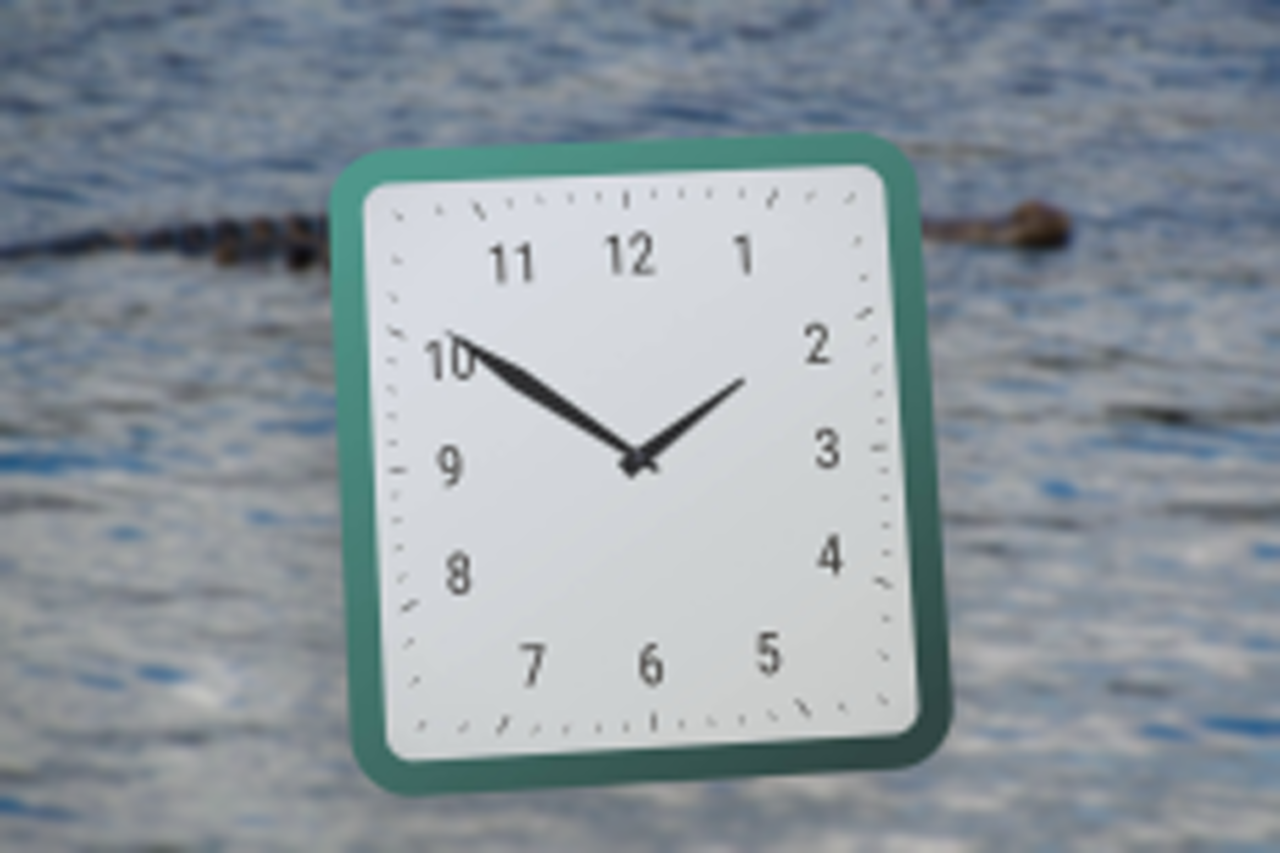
1:51
